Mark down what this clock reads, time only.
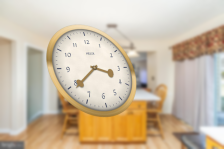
3:39
